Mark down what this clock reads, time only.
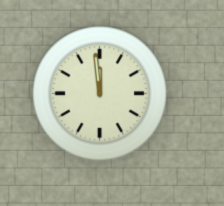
11:59
